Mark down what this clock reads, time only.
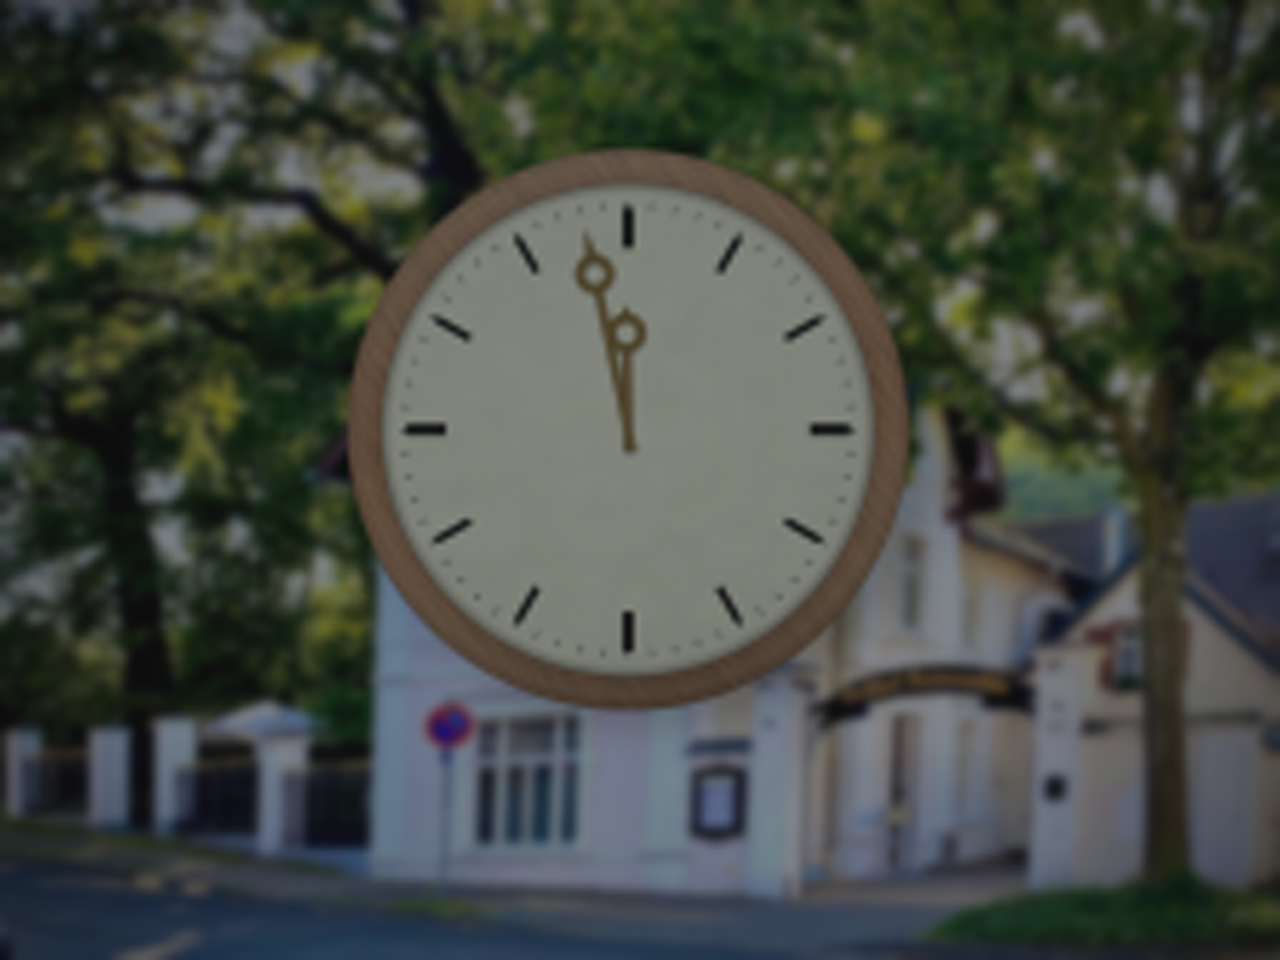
11:58
